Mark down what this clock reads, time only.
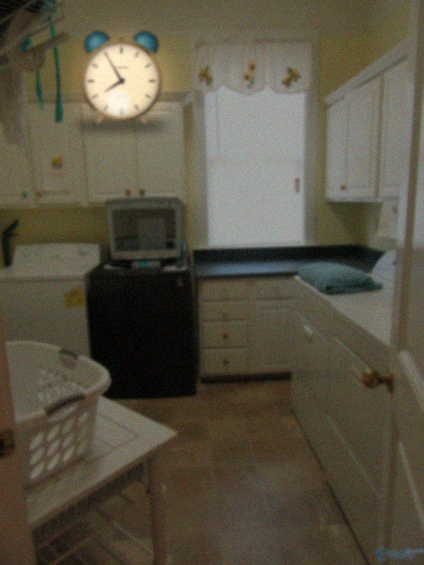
7:55
